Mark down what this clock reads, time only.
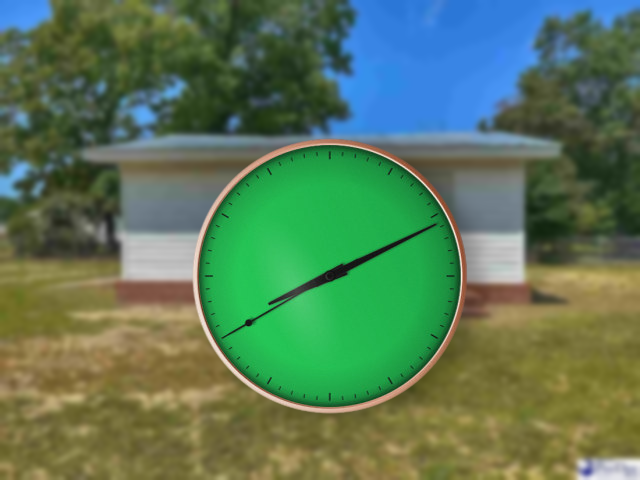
8:10:40
